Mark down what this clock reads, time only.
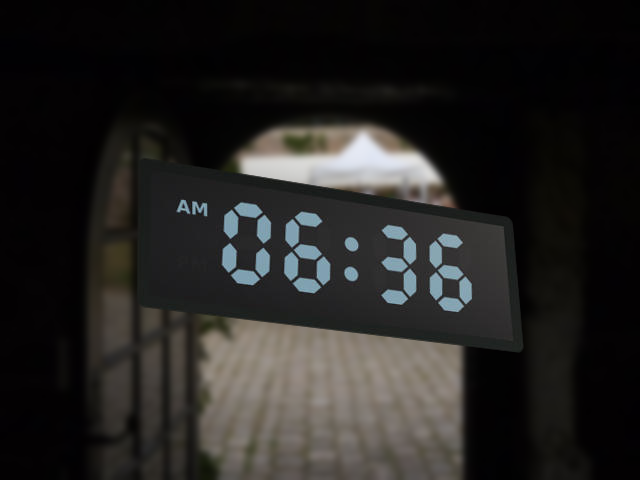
6:36
